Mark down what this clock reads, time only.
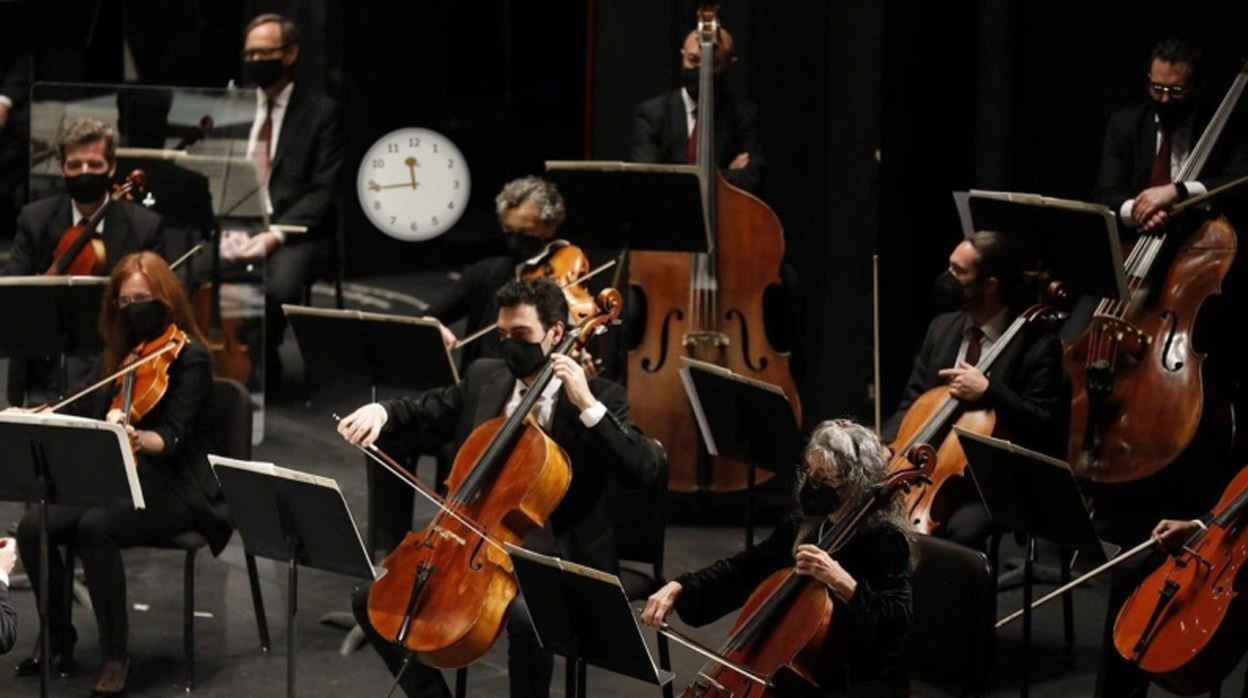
11:44
